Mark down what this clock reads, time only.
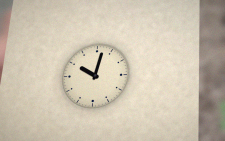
10:02
